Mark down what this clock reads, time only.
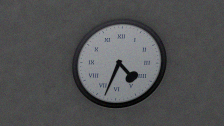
4:33
